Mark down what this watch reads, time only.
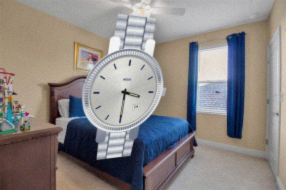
3:30
